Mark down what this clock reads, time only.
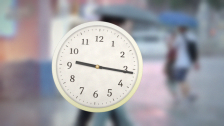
9:16
